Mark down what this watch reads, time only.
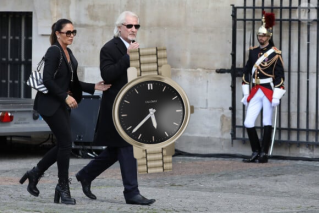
5:38
